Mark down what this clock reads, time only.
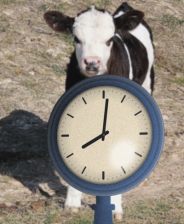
8:01
